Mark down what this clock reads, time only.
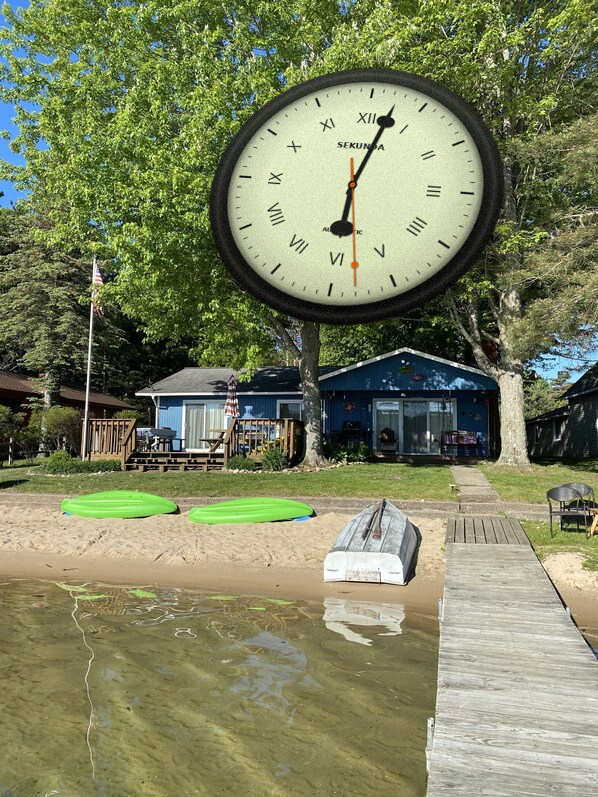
6:02:28
